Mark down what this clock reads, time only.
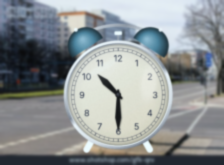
10:30
